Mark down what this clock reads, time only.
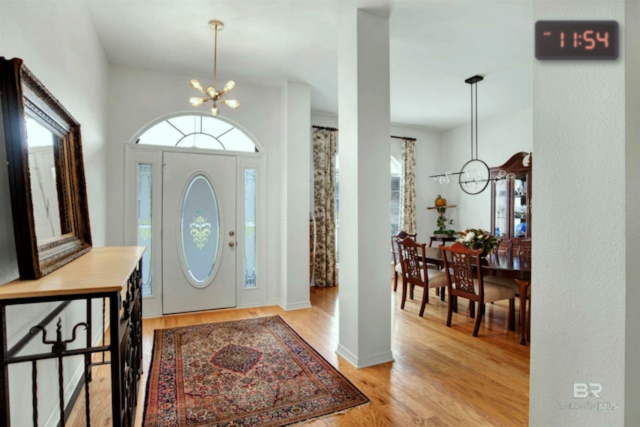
11:54
